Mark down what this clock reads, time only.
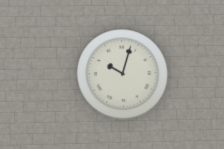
10:03
